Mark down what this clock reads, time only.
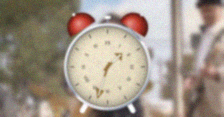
1:33
